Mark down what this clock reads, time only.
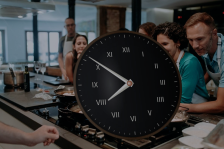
7:51
